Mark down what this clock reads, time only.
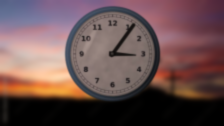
3:06
